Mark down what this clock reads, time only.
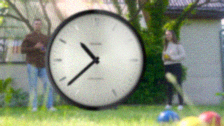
10:38
